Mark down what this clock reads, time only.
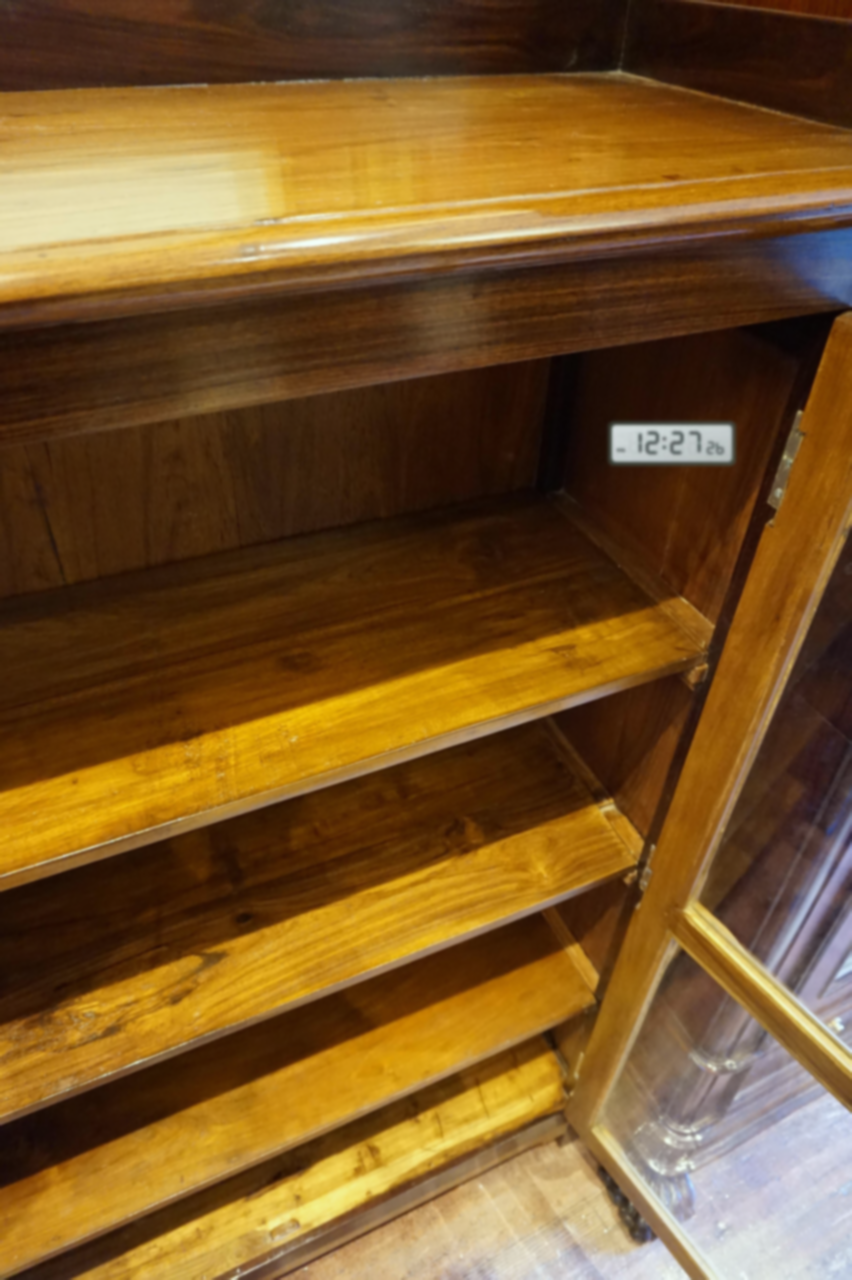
12:27
